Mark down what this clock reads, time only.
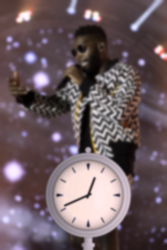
12:41
